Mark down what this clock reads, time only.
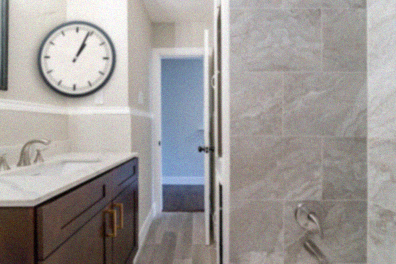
1:04
